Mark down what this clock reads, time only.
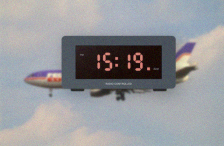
15:19
